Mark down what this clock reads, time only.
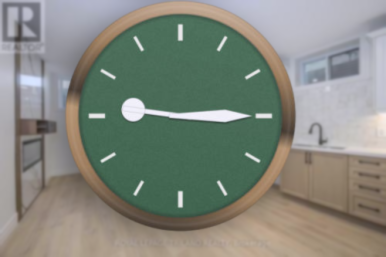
9:15
